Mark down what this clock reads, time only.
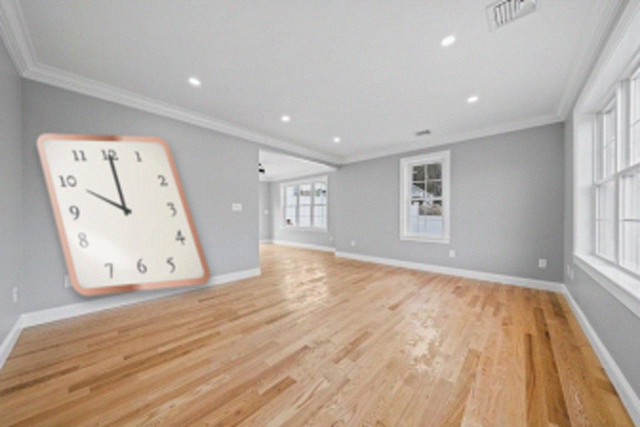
10:00
